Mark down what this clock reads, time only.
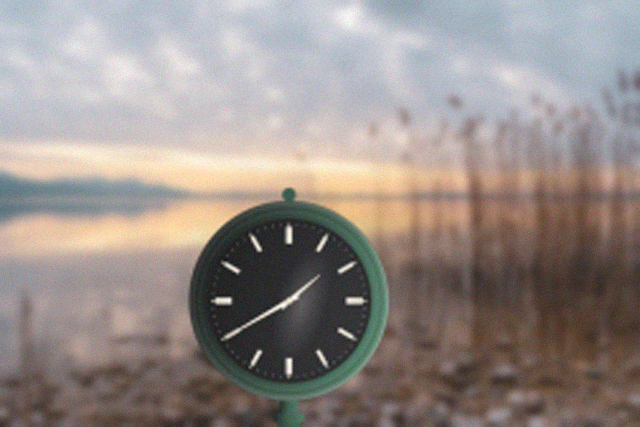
1:40
